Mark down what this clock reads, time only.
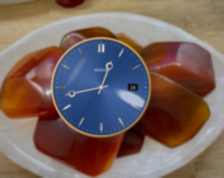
12:43
